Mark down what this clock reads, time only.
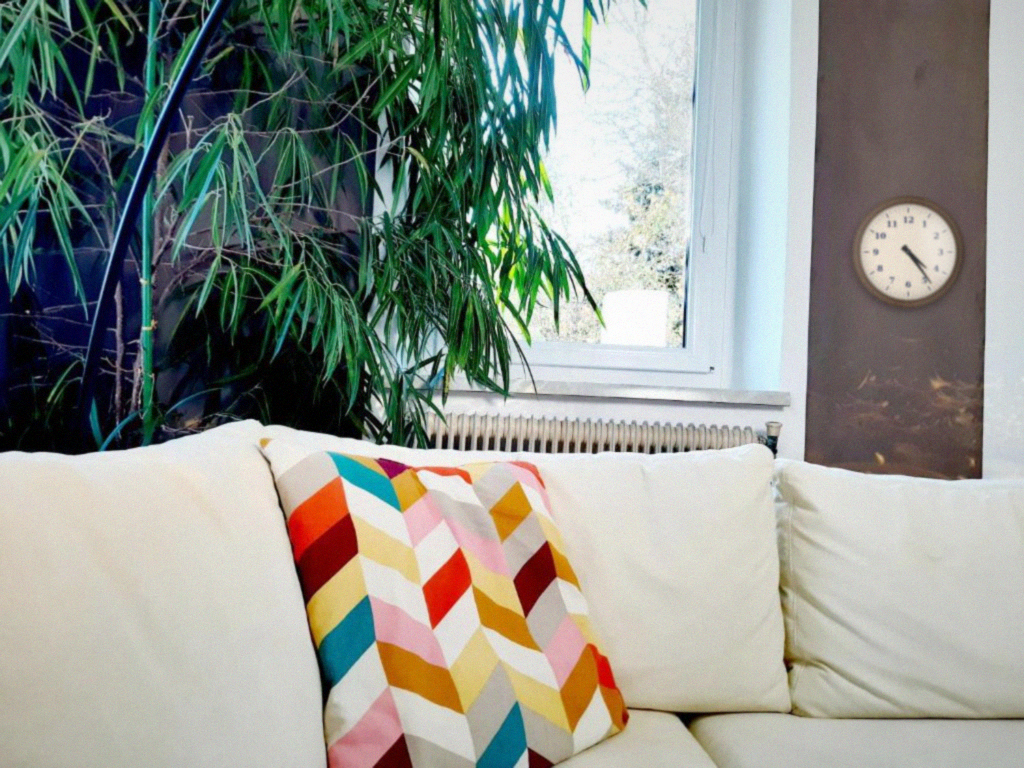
4:24
